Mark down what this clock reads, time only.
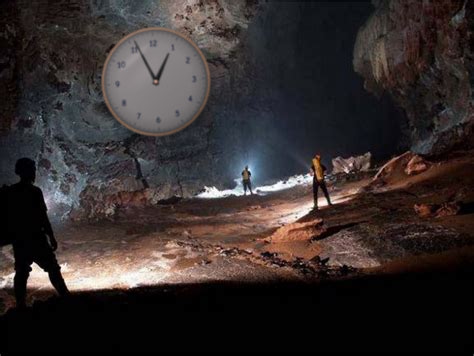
12:56
